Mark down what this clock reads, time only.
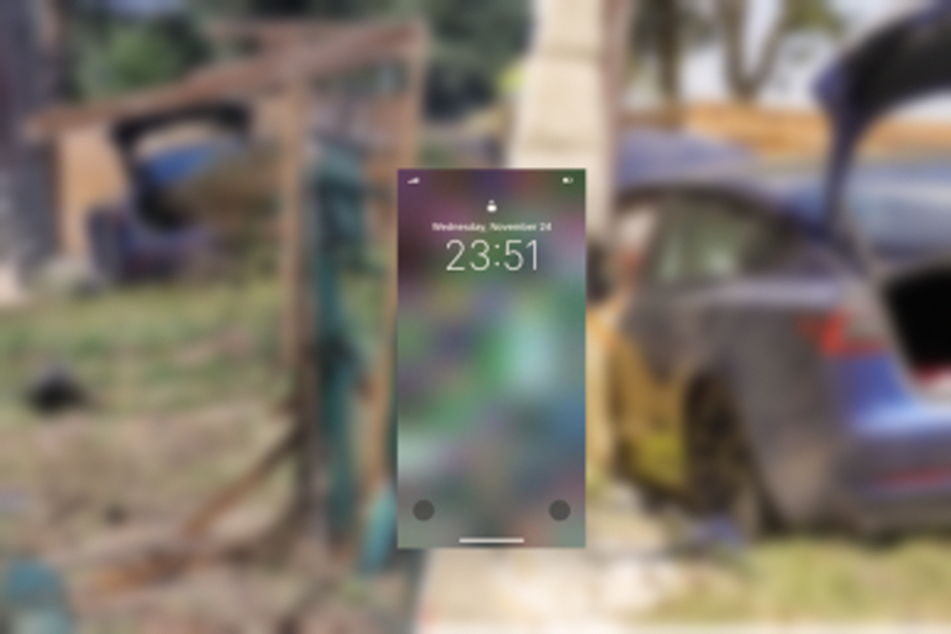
23:51
